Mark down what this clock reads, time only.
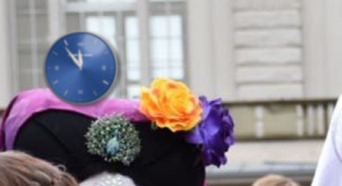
11:54
